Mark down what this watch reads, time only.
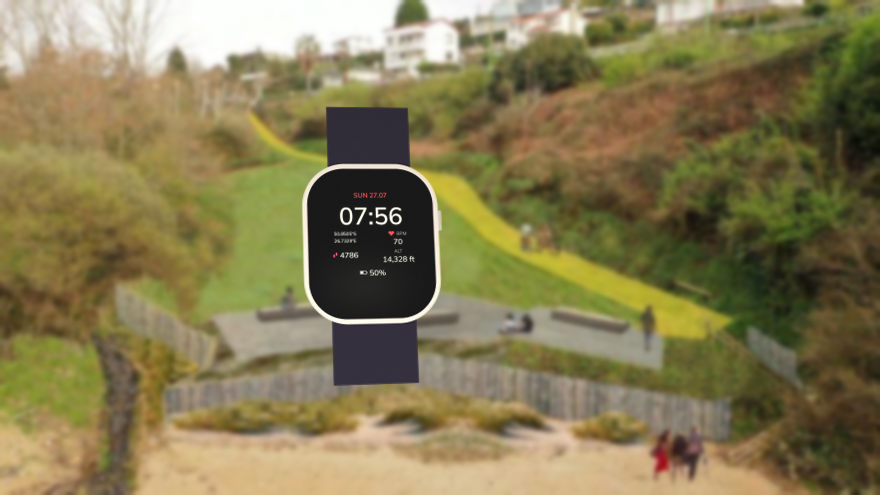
7:56
